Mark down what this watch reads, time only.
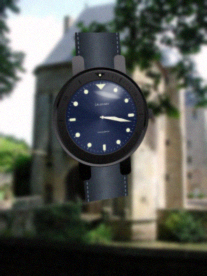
3:17
